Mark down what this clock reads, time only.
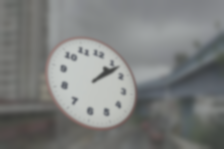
1:07
